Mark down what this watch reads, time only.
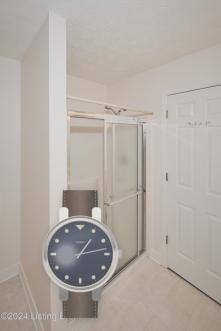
1:13
